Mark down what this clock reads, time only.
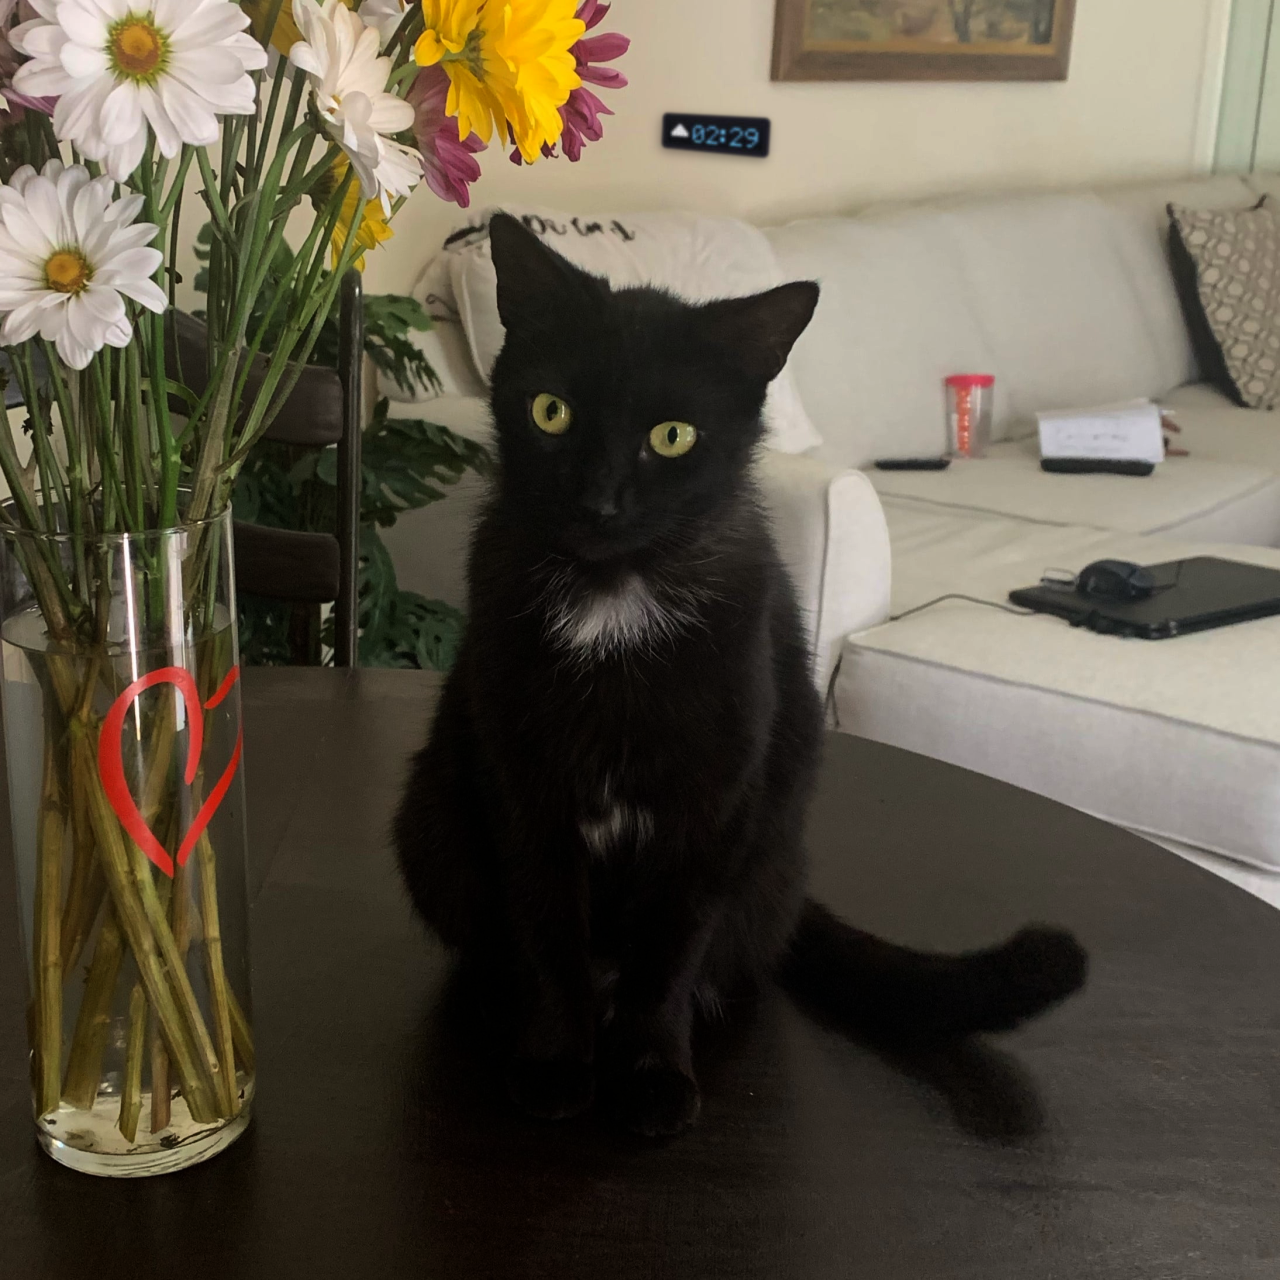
2:29
